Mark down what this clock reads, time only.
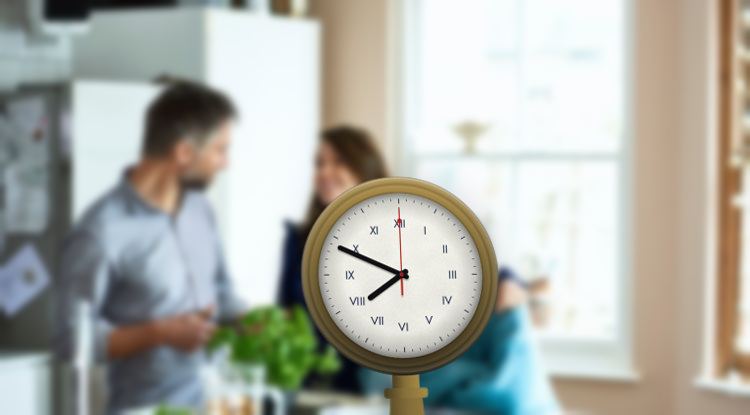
7:49:00
